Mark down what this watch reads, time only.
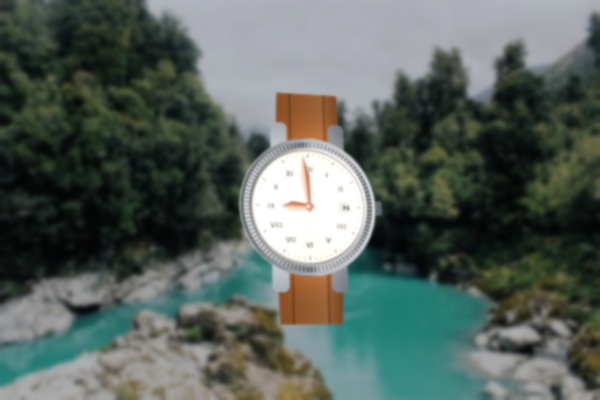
8:59
